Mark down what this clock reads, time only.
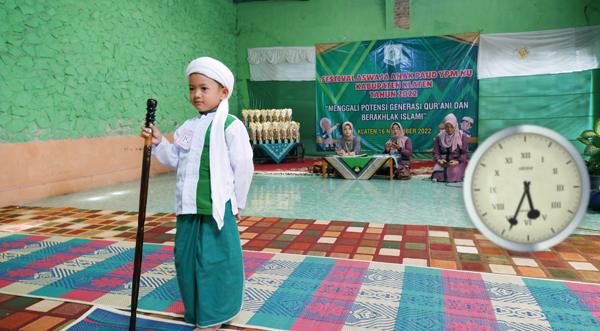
5:34
